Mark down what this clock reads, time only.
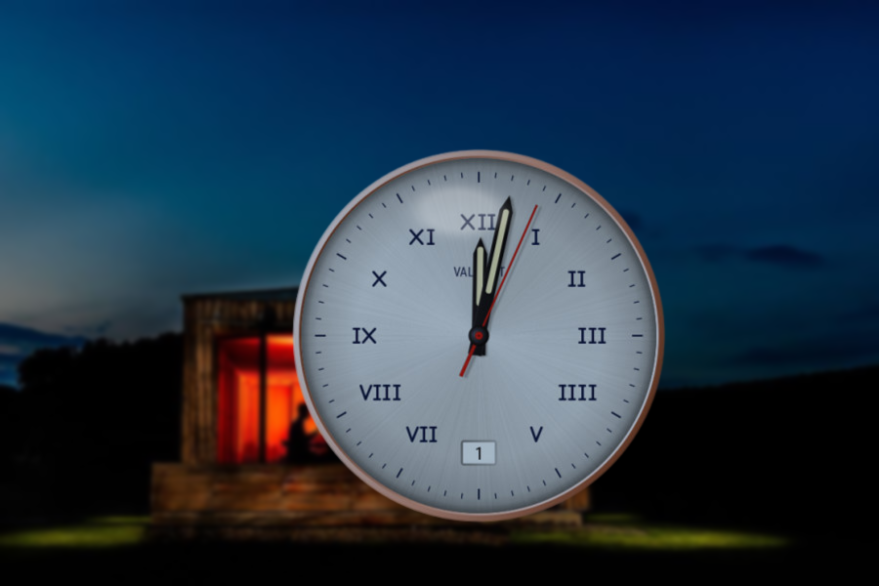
12:02:04
